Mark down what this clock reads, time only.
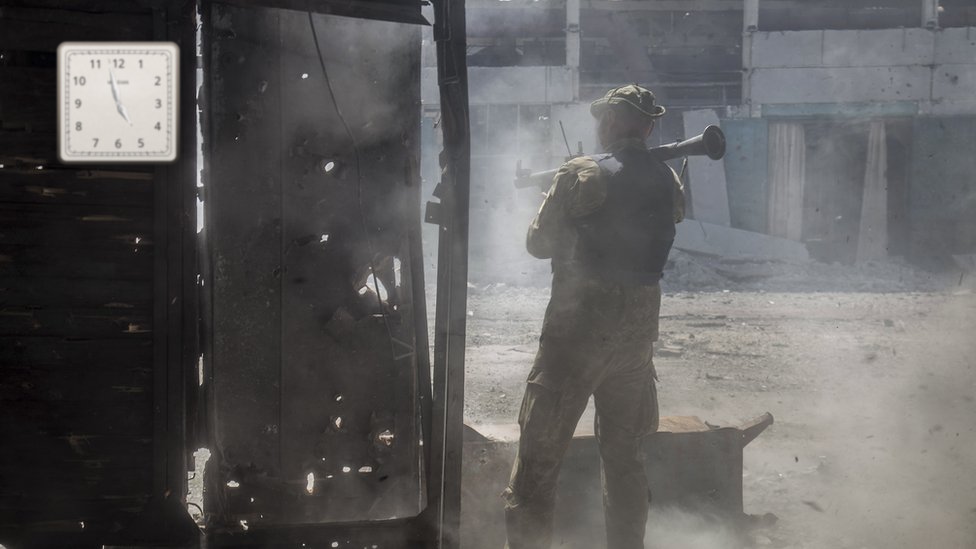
4:58
